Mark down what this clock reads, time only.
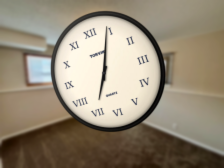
7:04
